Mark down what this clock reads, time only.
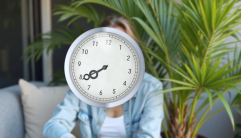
7:39
